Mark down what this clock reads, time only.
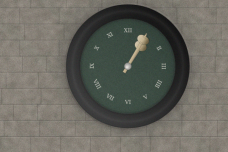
1:05
